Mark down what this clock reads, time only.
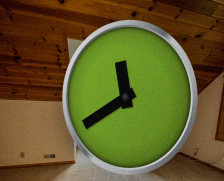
11:40
